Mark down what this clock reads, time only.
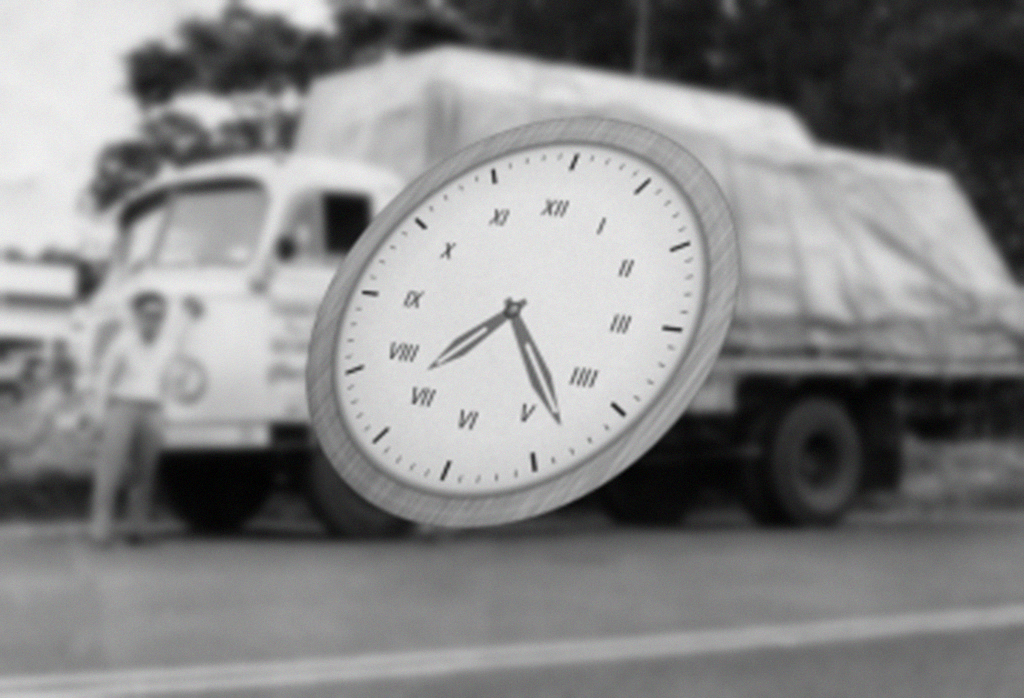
7:23
